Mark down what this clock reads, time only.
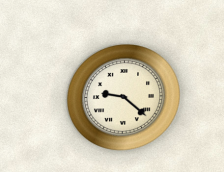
9:22
